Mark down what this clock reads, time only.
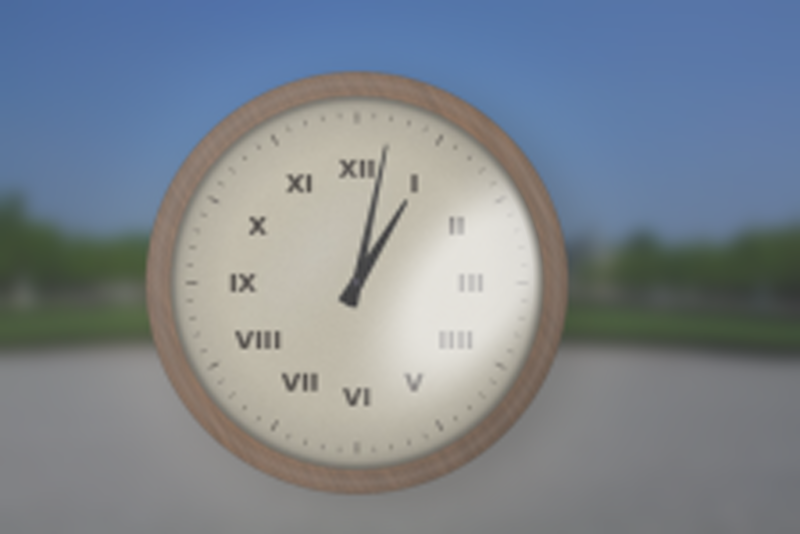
1:02
